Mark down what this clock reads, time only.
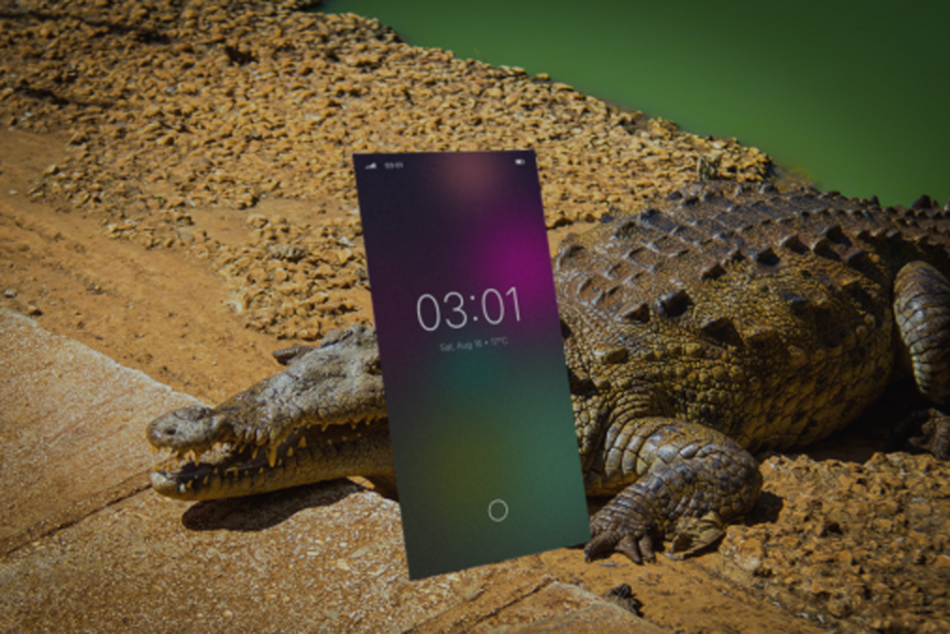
3:01
